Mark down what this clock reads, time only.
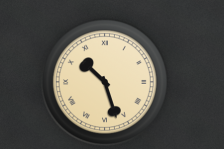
10:27
